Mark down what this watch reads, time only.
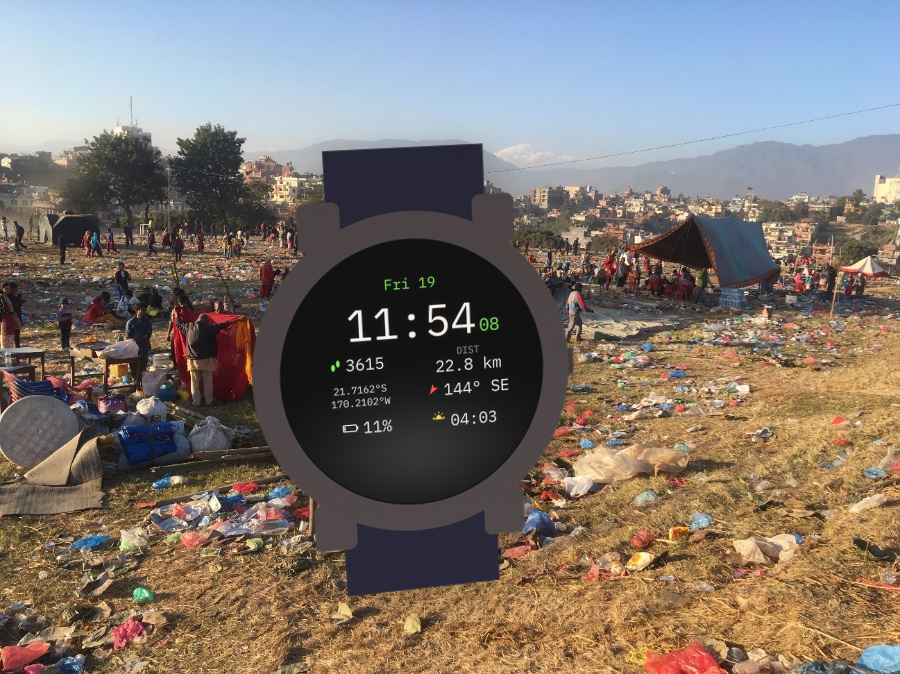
11:54:08
